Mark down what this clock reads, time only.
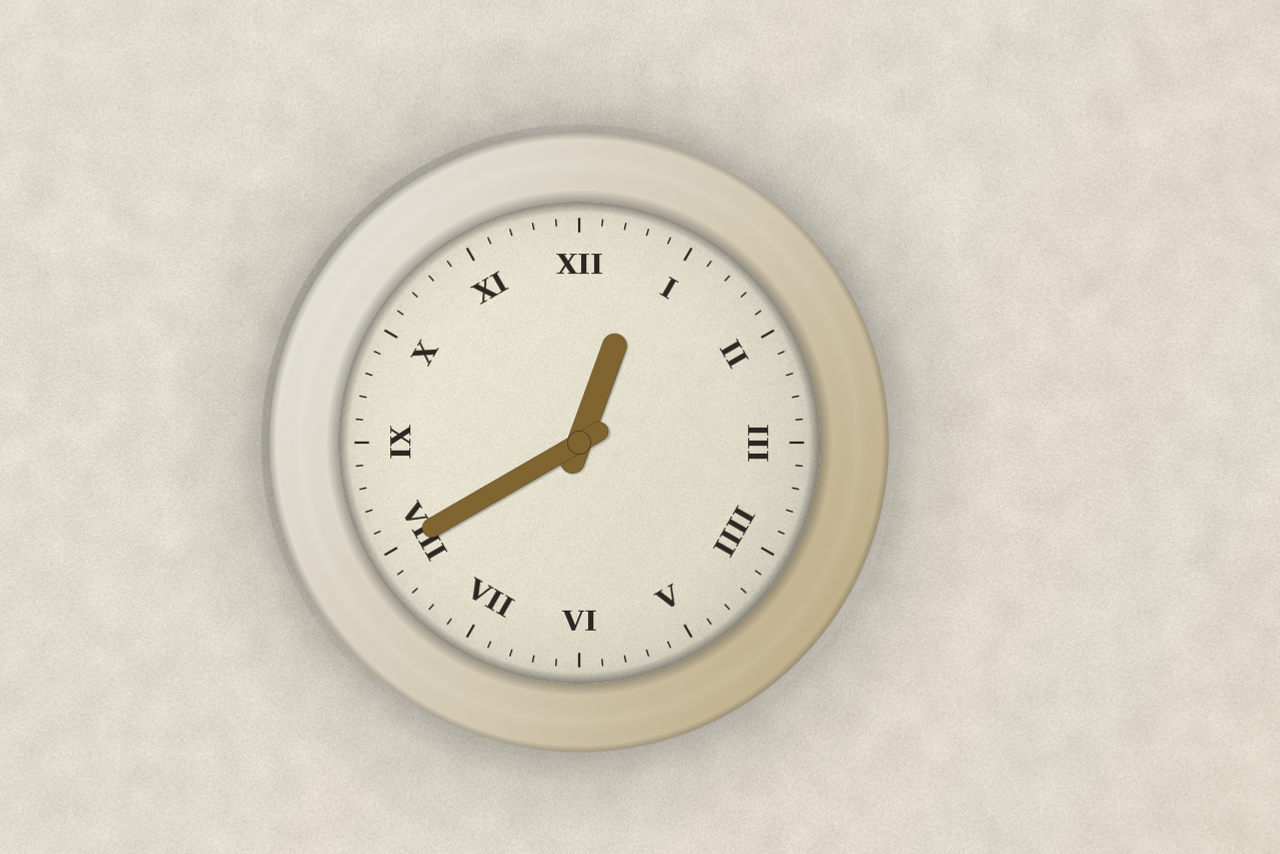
12:40
